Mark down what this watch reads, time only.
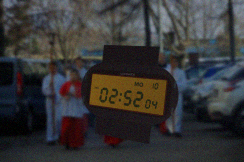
2:52:04
